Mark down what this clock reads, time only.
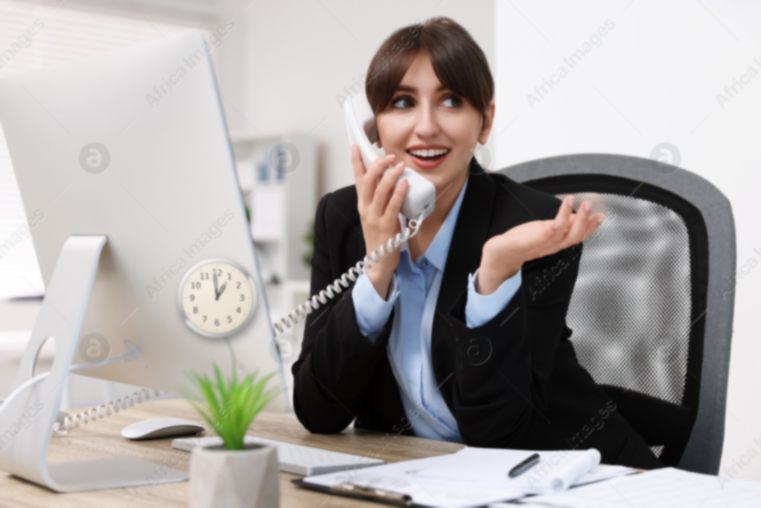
12:59
